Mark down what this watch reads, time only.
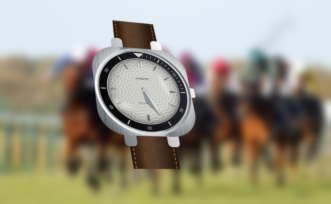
5:26
